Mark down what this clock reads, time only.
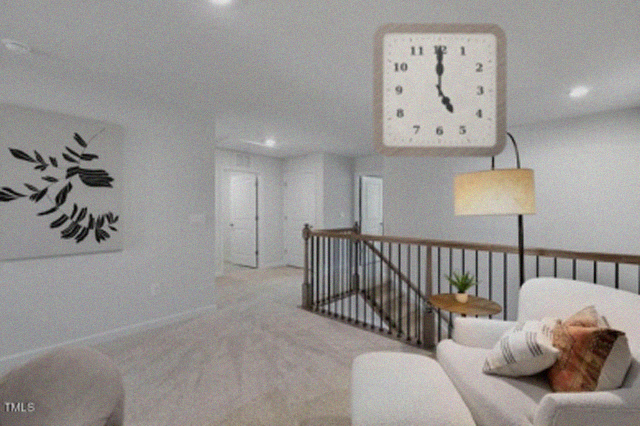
5:00
